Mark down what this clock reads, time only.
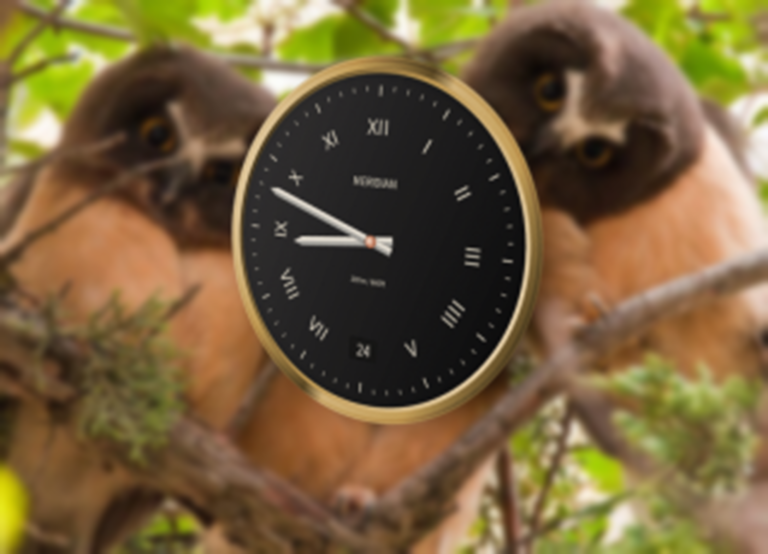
8:48
